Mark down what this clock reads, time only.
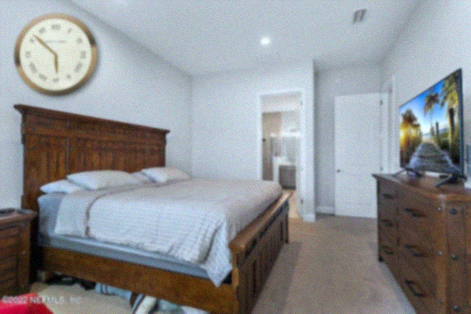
5:52
